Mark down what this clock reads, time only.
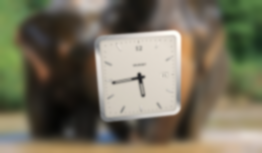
5:44
